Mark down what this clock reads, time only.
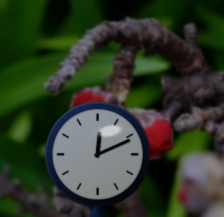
12:11
